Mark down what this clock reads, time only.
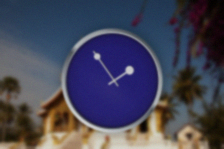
1:54
